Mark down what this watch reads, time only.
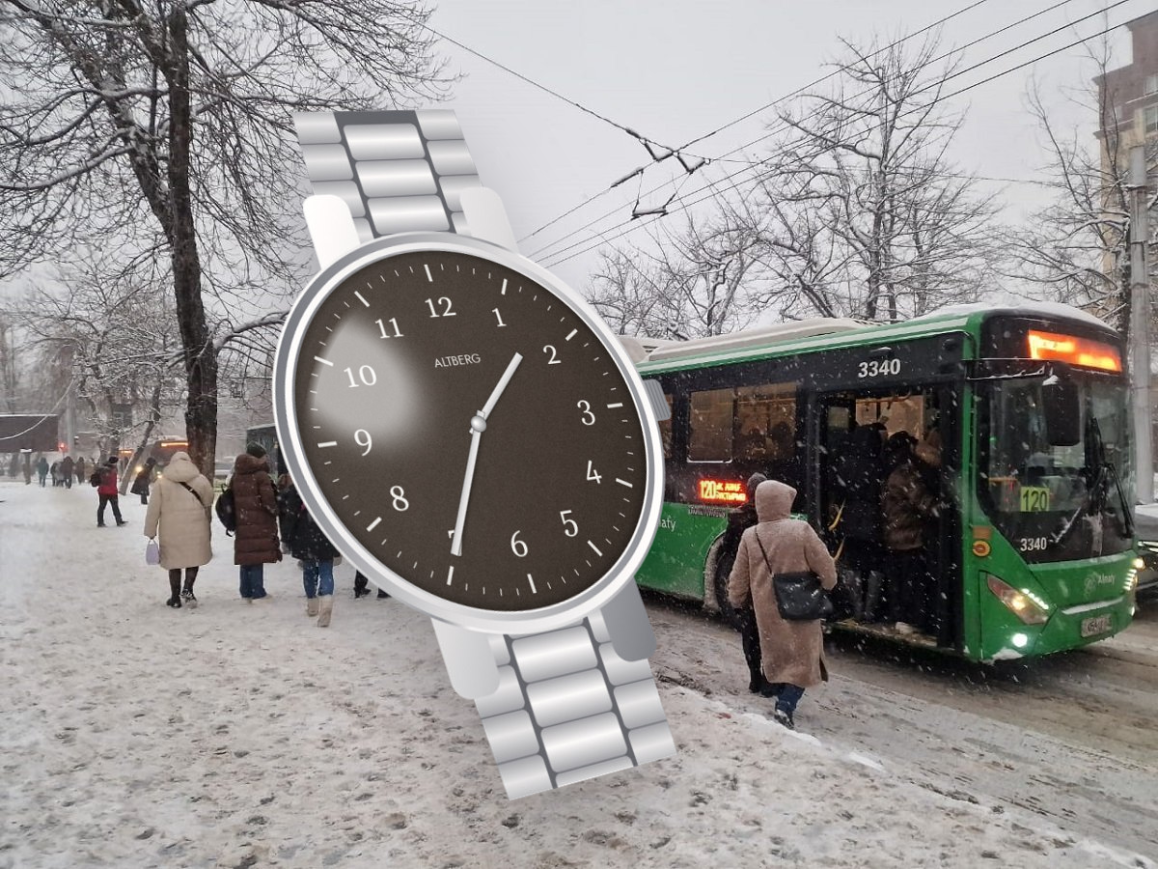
1:35
